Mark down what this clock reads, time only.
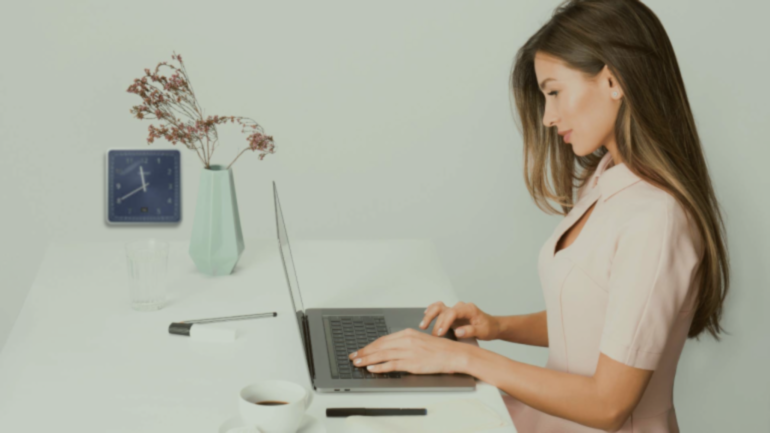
11:40
